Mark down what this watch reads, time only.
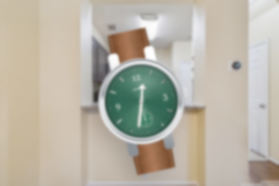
12:33
